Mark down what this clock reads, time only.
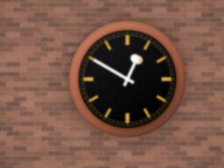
12:50
